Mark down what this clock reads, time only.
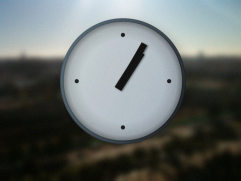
1:05
